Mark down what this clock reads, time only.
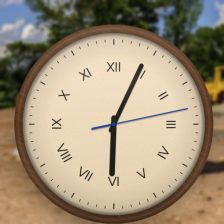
6:04:13
